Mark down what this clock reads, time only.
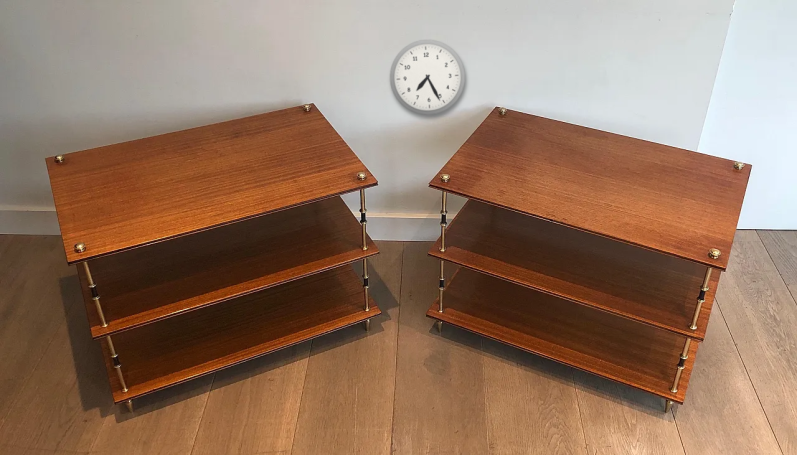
7:26
